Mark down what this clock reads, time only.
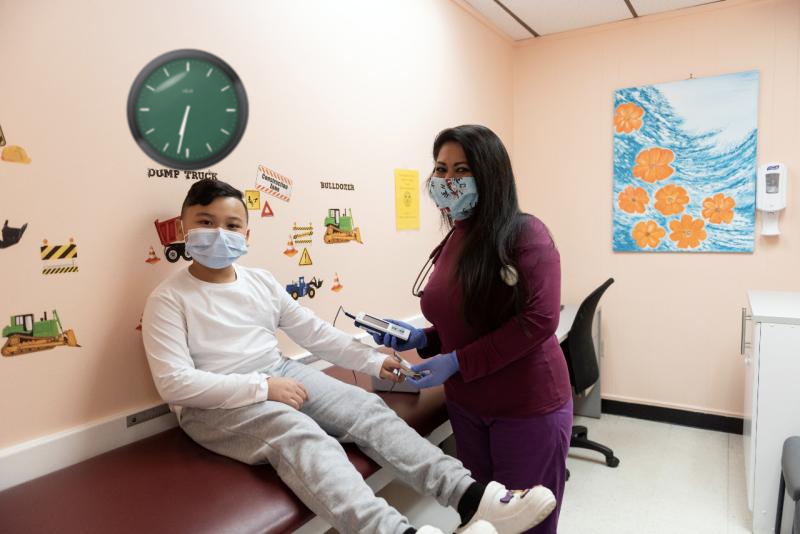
6:32
